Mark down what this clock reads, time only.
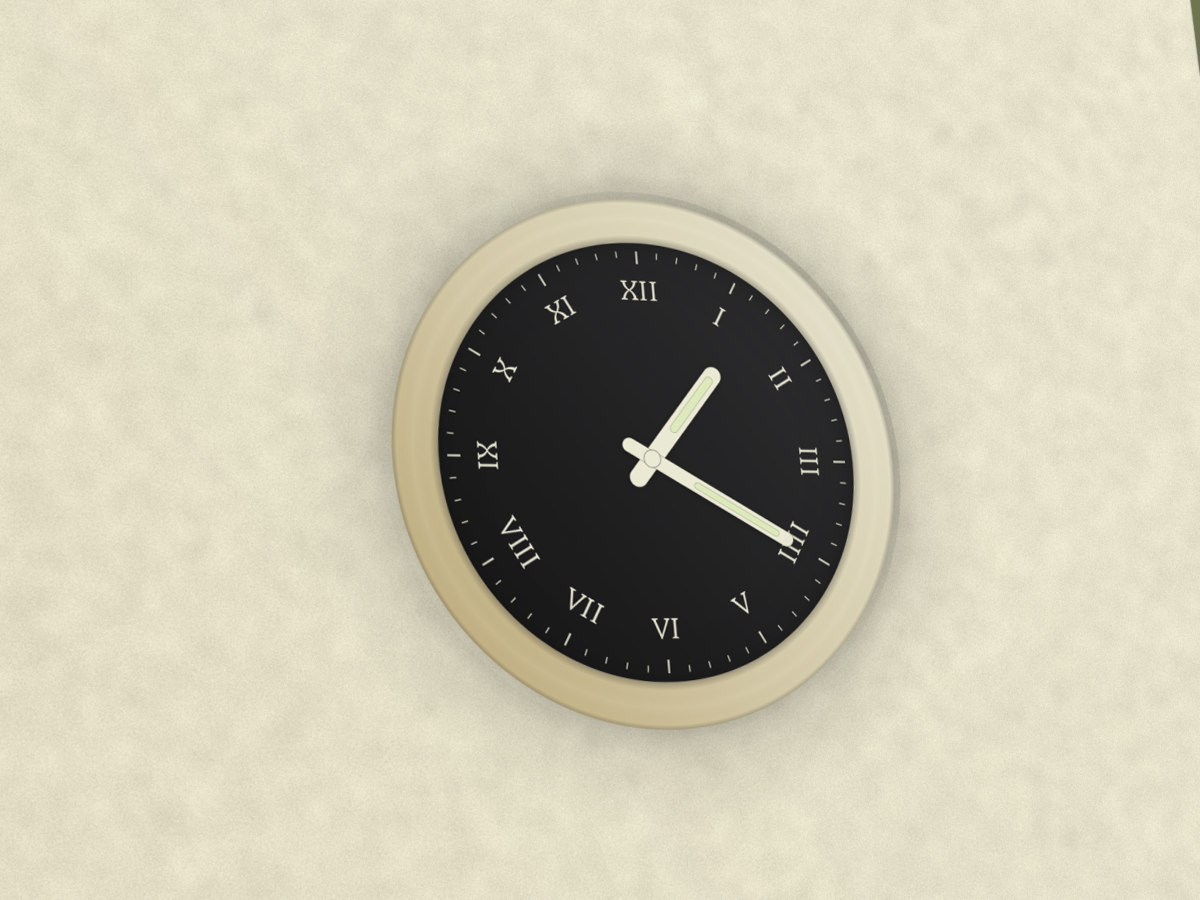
1:20
